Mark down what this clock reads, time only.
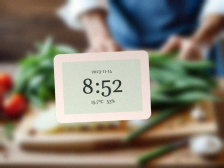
8:52
